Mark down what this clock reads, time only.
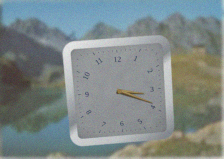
3:19
